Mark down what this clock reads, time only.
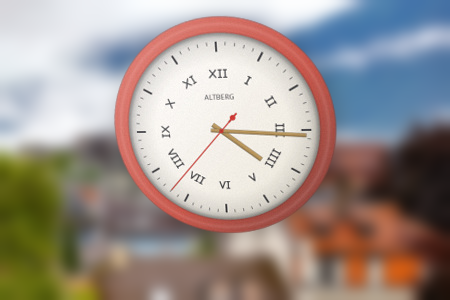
4:15:37
